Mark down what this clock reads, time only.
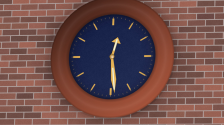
12:29
